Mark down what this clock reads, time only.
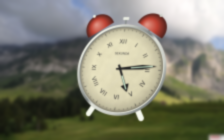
5:14
